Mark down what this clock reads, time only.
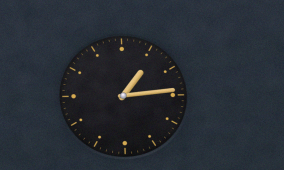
1:14
